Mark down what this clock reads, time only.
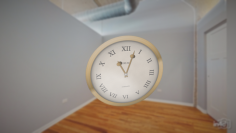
11:03
